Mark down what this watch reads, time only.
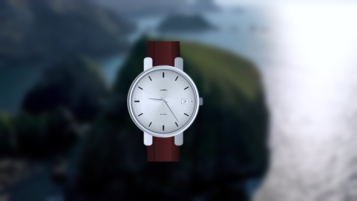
9:24
